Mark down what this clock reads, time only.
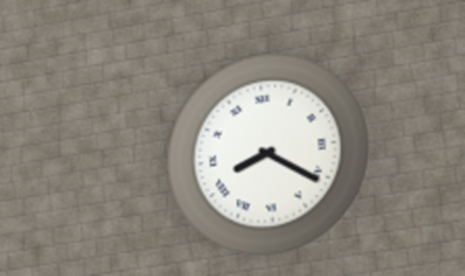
8:21
